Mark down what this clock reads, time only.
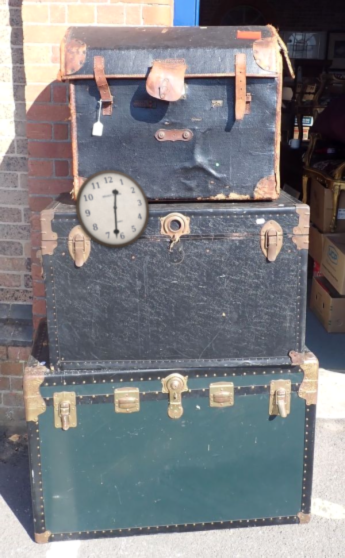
12:32
